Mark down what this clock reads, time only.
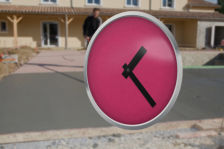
1:23
